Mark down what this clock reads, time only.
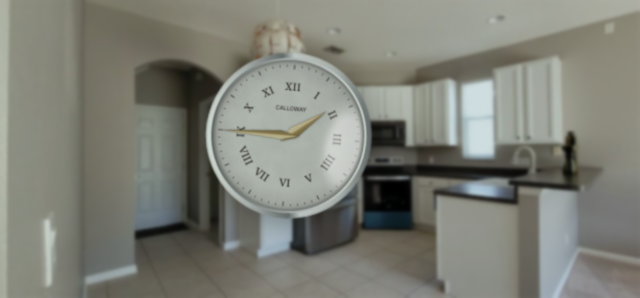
1:45
